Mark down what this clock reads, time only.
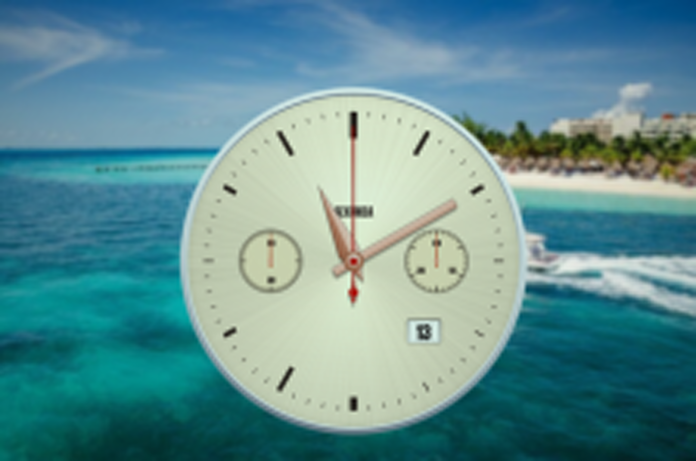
11:10
